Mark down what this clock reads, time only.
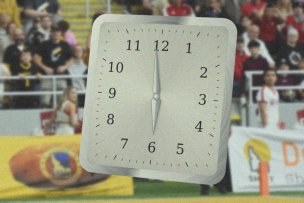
5:59
